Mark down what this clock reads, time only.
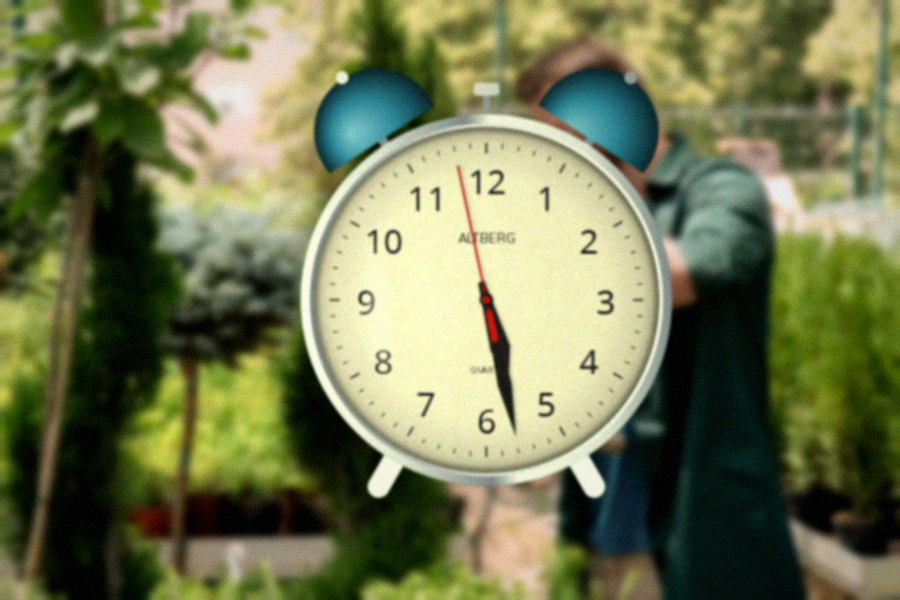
5:27:58
